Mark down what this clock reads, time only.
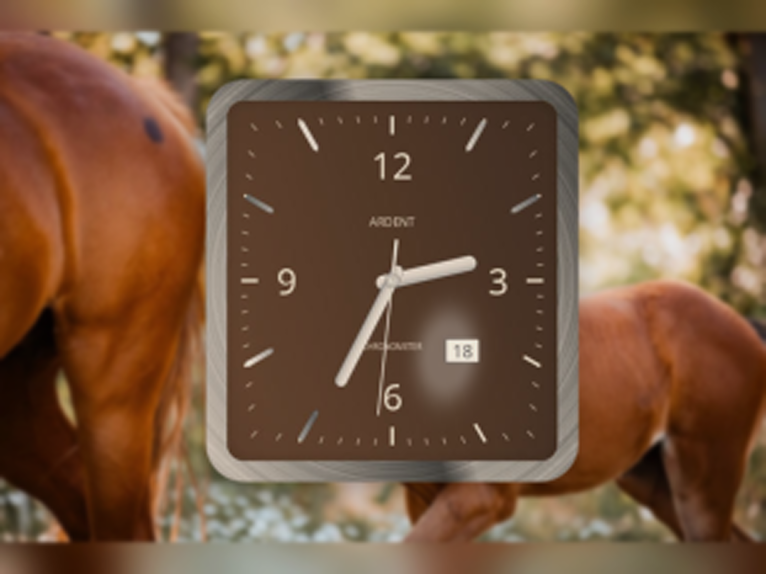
2:34:31
